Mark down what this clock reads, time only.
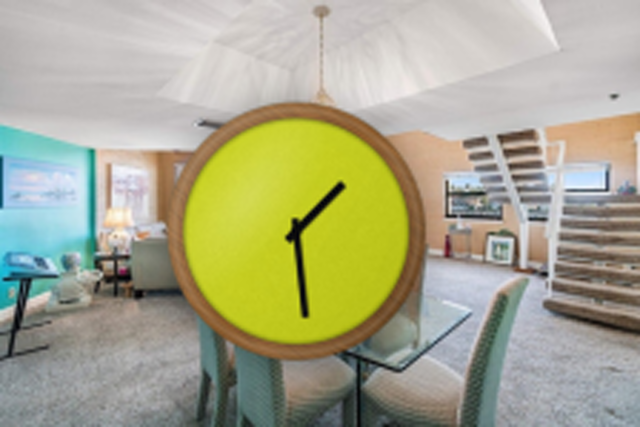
1:29
